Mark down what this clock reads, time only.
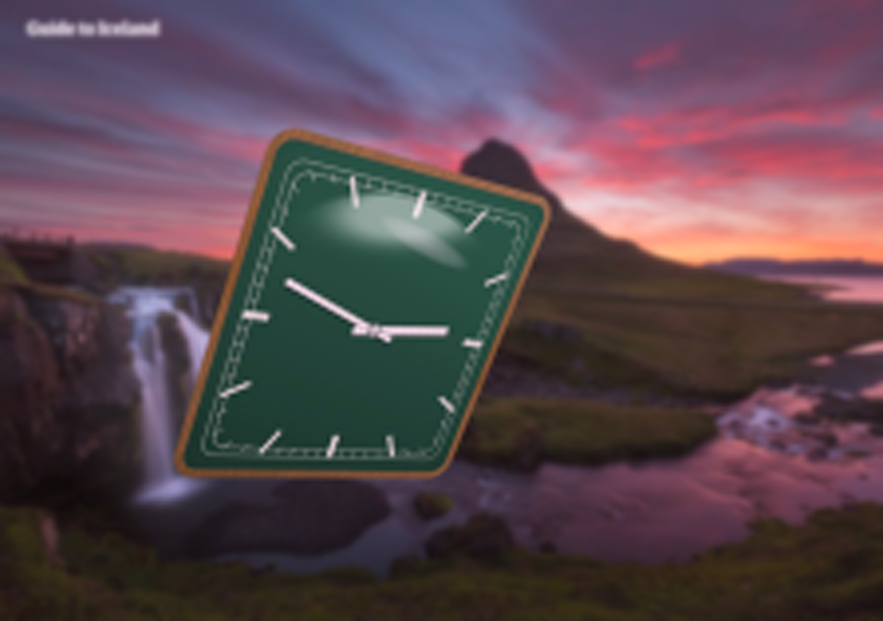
2:48
